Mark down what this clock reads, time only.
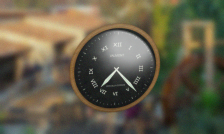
7:23
